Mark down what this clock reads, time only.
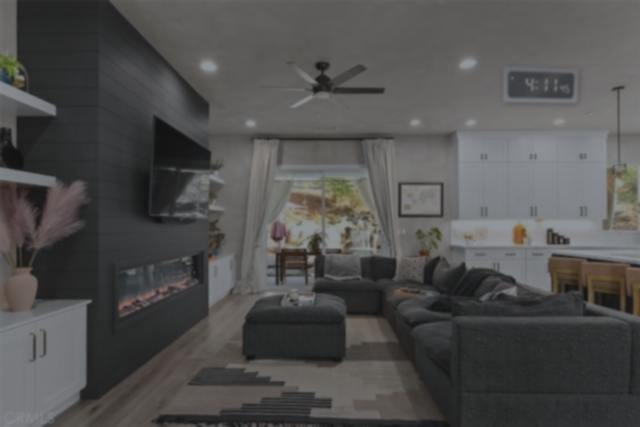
4:11
